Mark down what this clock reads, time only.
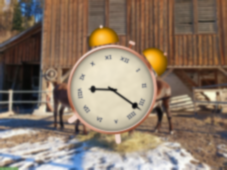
8:17
